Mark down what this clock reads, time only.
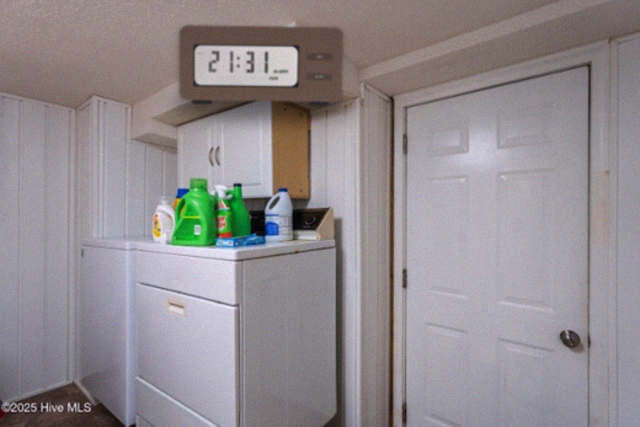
21:31
